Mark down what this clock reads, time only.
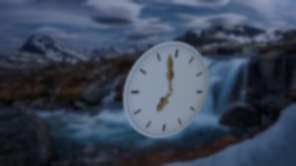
6:58
